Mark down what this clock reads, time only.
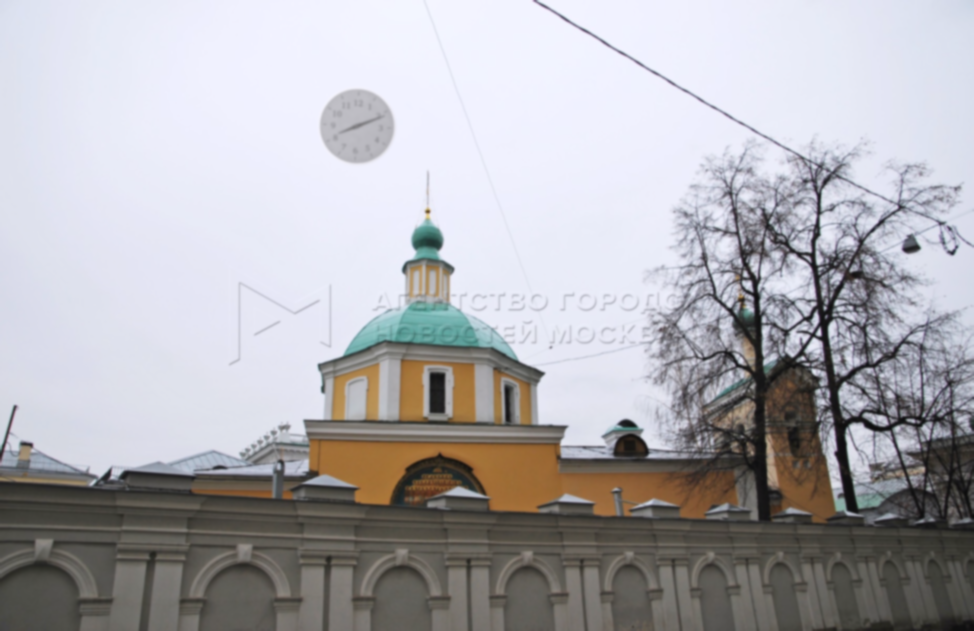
8:11
